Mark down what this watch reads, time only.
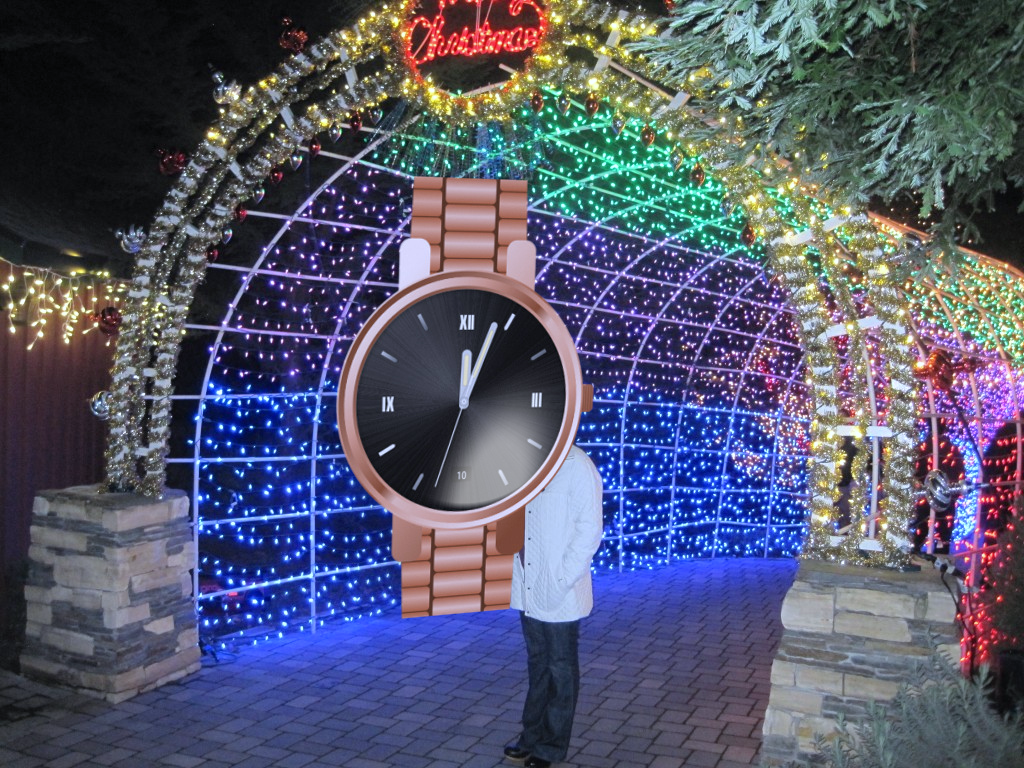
12:03:33
